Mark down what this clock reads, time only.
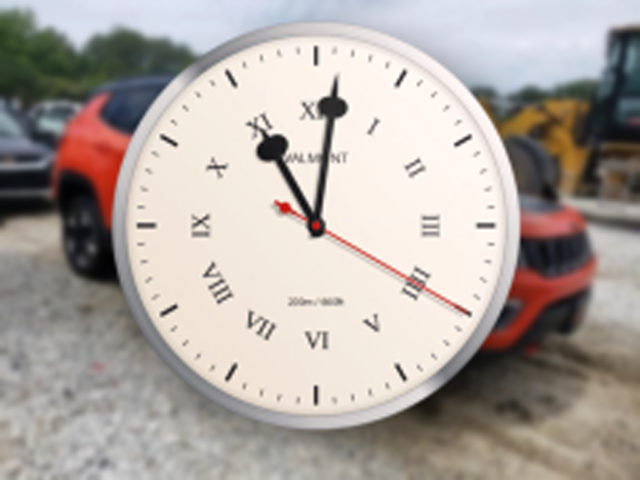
11:01:20
